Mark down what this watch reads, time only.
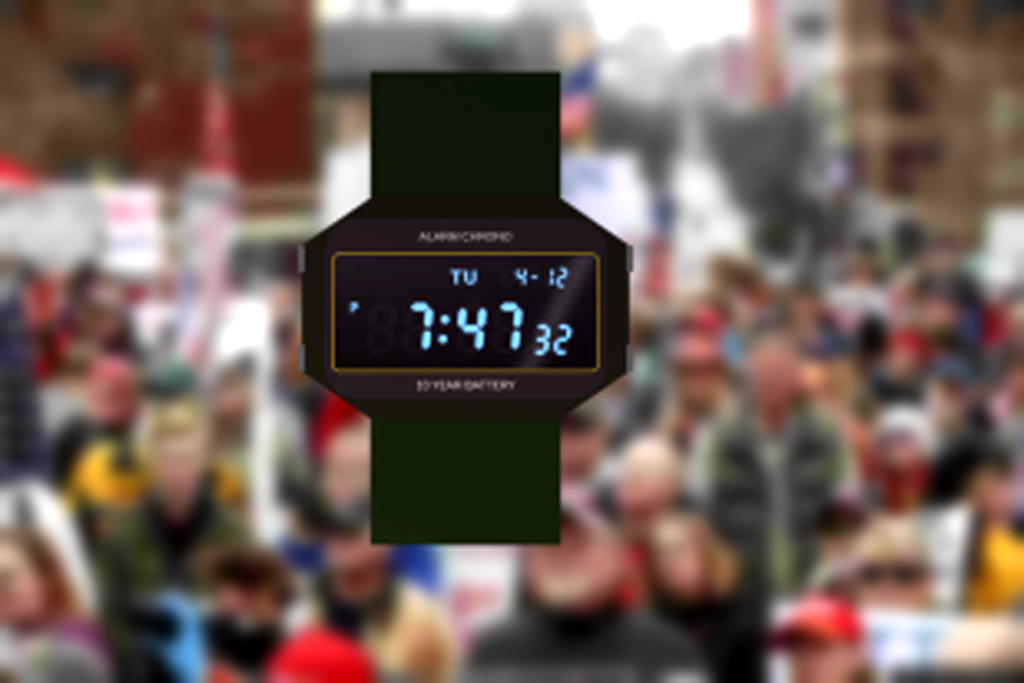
7:47:32
